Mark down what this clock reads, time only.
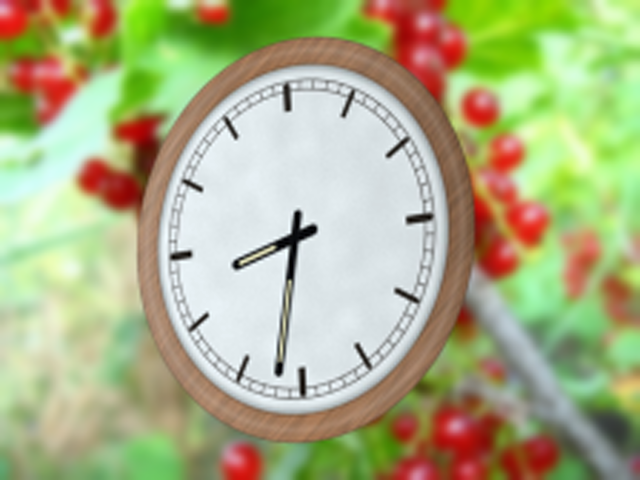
8:32
